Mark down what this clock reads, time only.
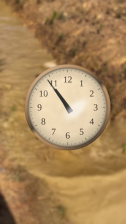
10:54
